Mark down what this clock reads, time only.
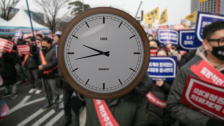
9:43
